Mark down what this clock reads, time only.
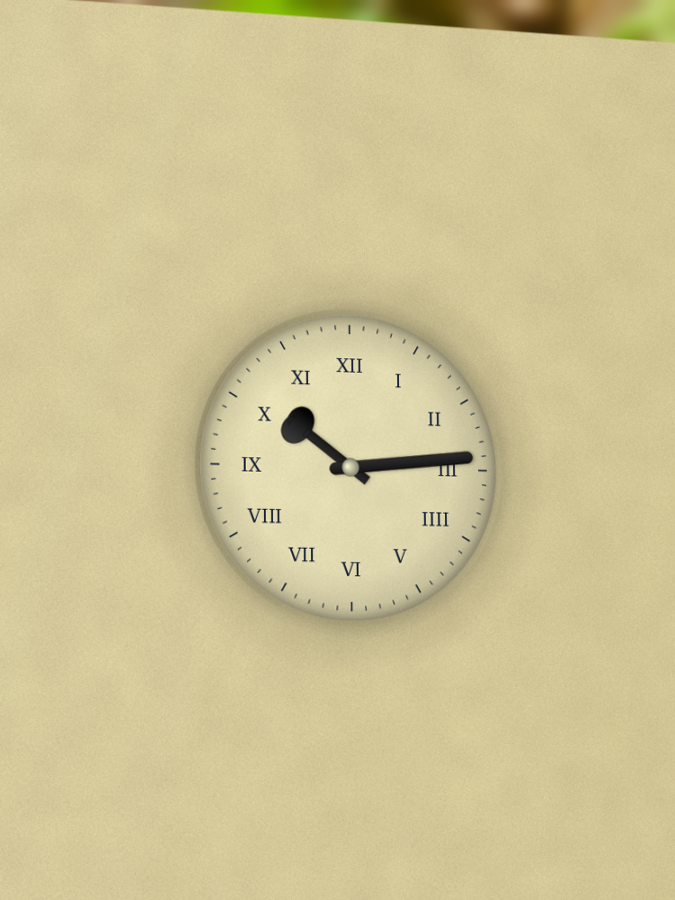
10:14
